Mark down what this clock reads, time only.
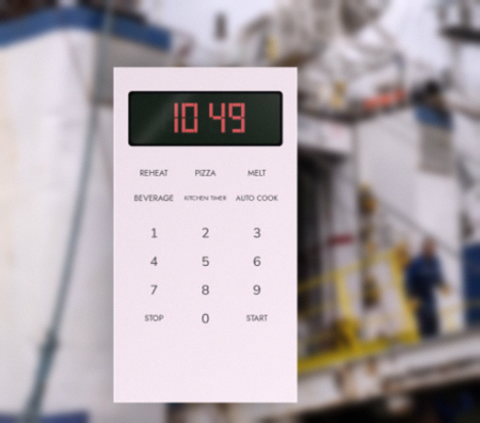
10:49
